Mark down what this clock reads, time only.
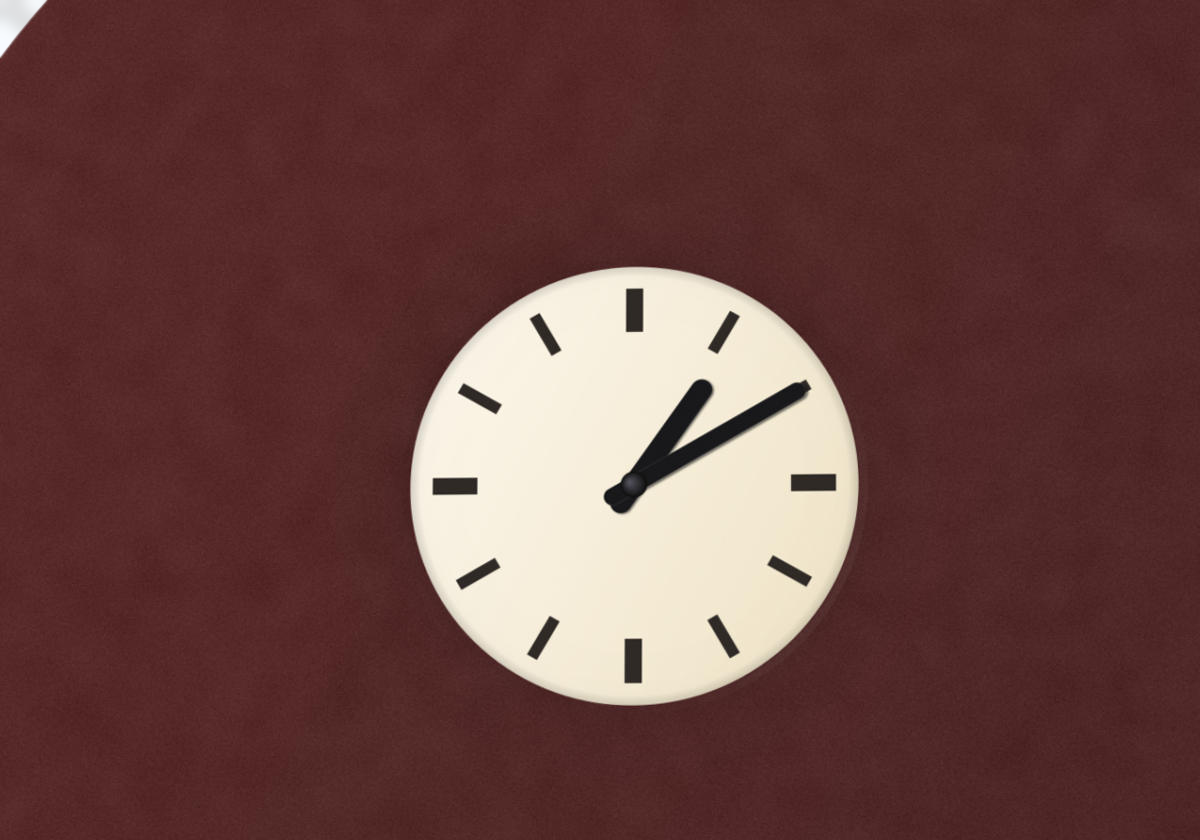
1:10
